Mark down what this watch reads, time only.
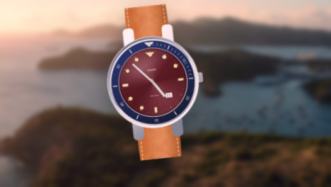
4:53
